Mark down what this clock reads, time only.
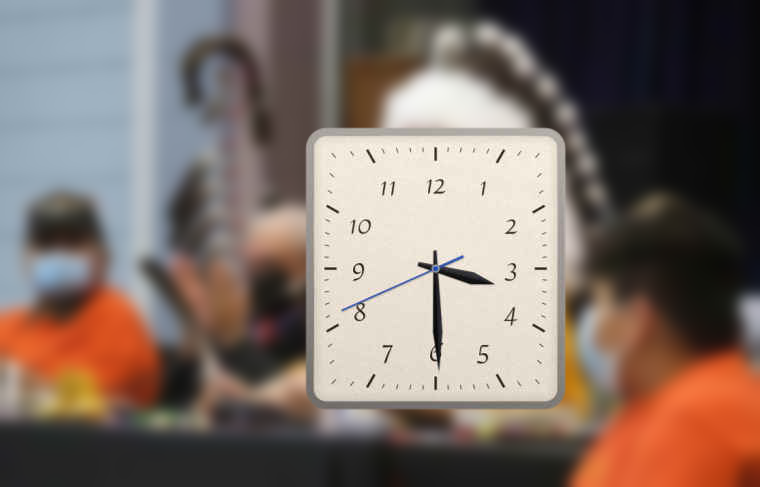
3:29:41
